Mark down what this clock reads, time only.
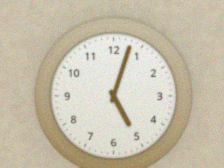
5:03
